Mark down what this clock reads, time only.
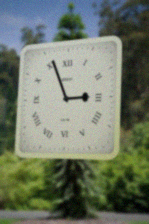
2:56
